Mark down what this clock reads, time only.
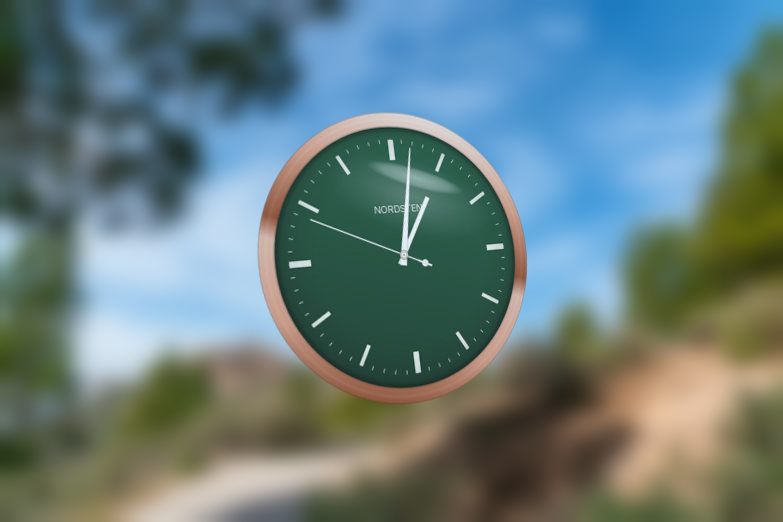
1:01:49
